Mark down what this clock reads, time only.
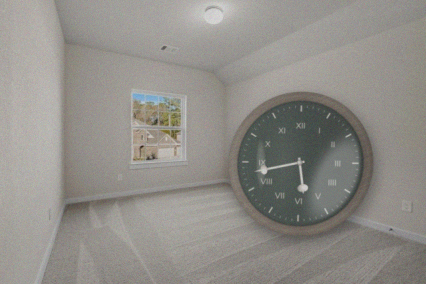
5:43
